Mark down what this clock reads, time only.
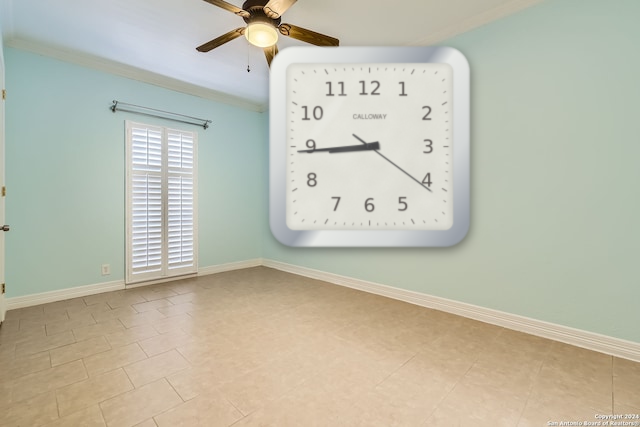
8:44:21
